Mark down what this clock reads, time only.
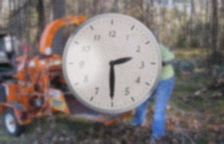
2:30
